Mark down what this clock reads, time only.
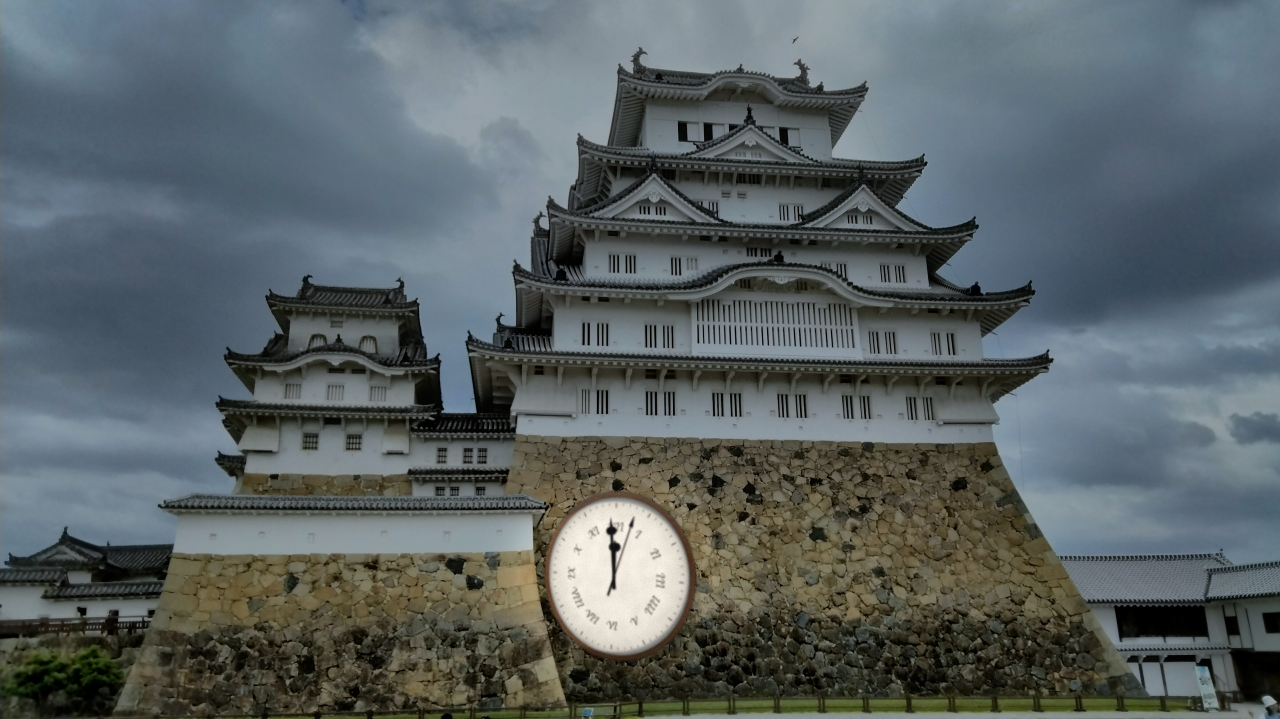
11:59:03
